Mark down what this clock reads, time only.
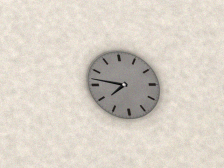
7:47
